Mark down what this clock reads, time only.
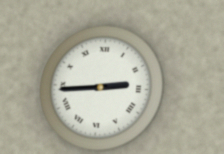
2:44
